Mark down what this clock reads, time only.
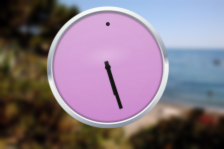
5:27
